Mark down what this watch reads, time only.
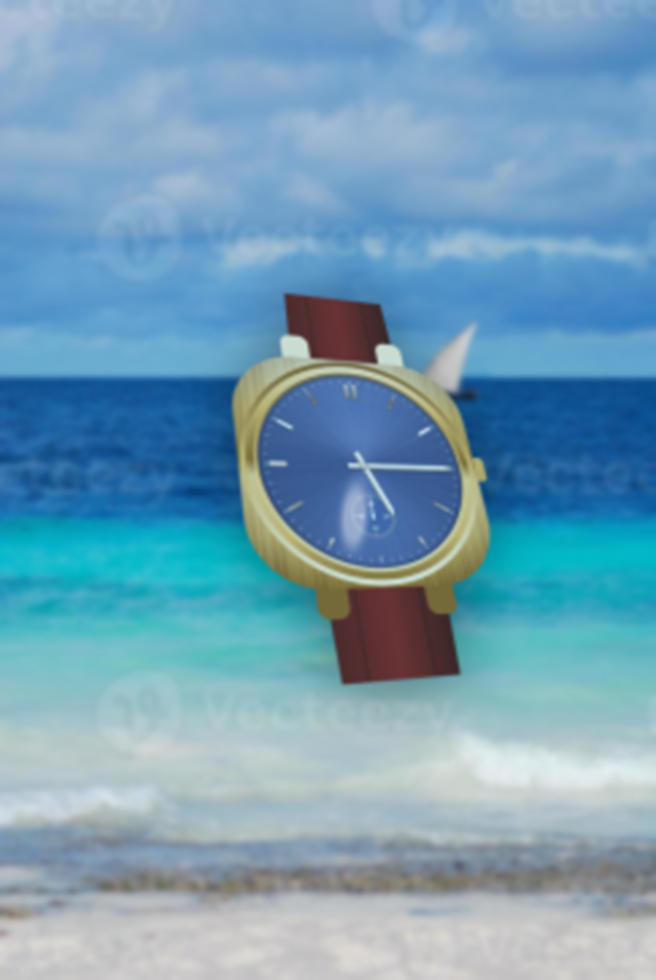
5:15
